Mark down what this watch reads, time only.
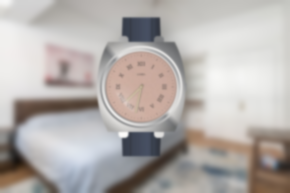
7:32
